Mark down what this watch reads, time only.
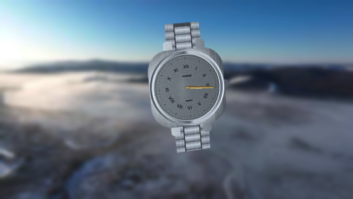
3:16
